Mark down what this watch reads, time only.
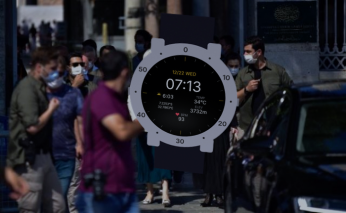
7:13
